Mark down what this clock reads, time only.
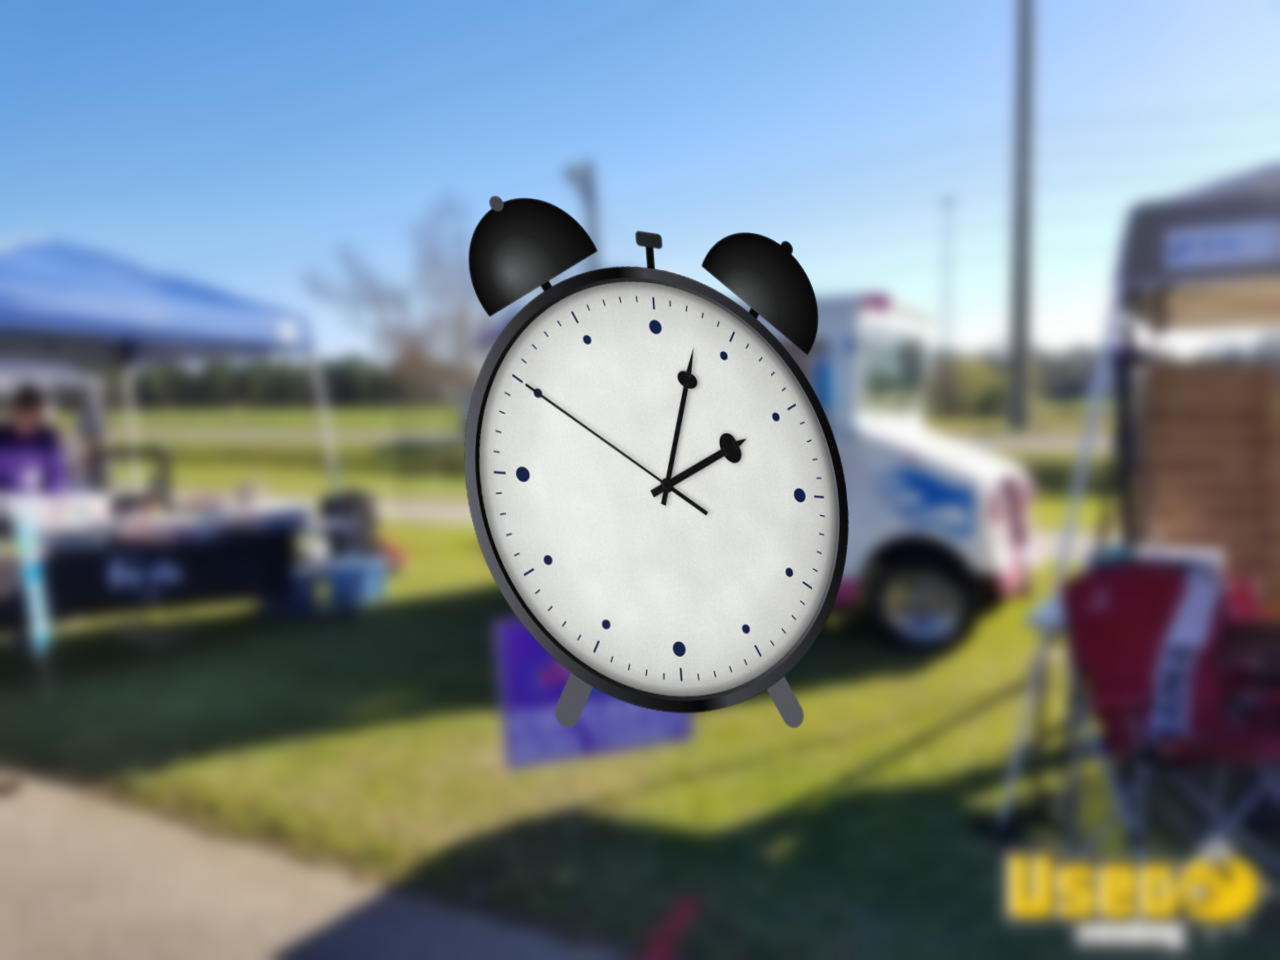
2:02:50
